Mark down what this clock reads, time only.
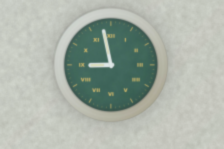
8:58
